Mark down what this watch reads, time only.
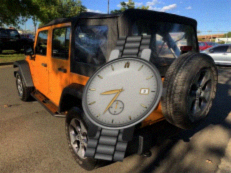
8:34
